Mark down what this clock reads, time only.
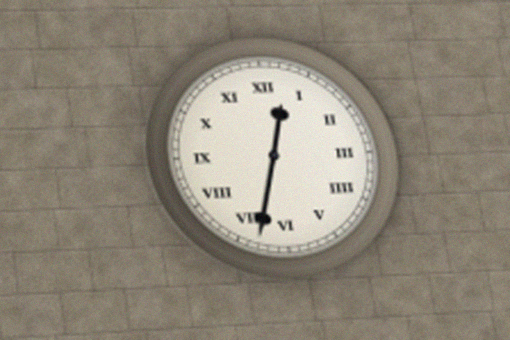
12:33
